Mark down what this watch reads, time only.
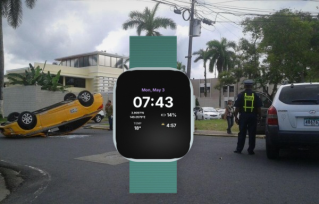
7:43
